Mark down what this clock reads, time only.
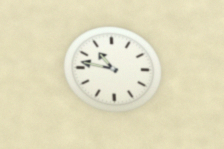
10:47
